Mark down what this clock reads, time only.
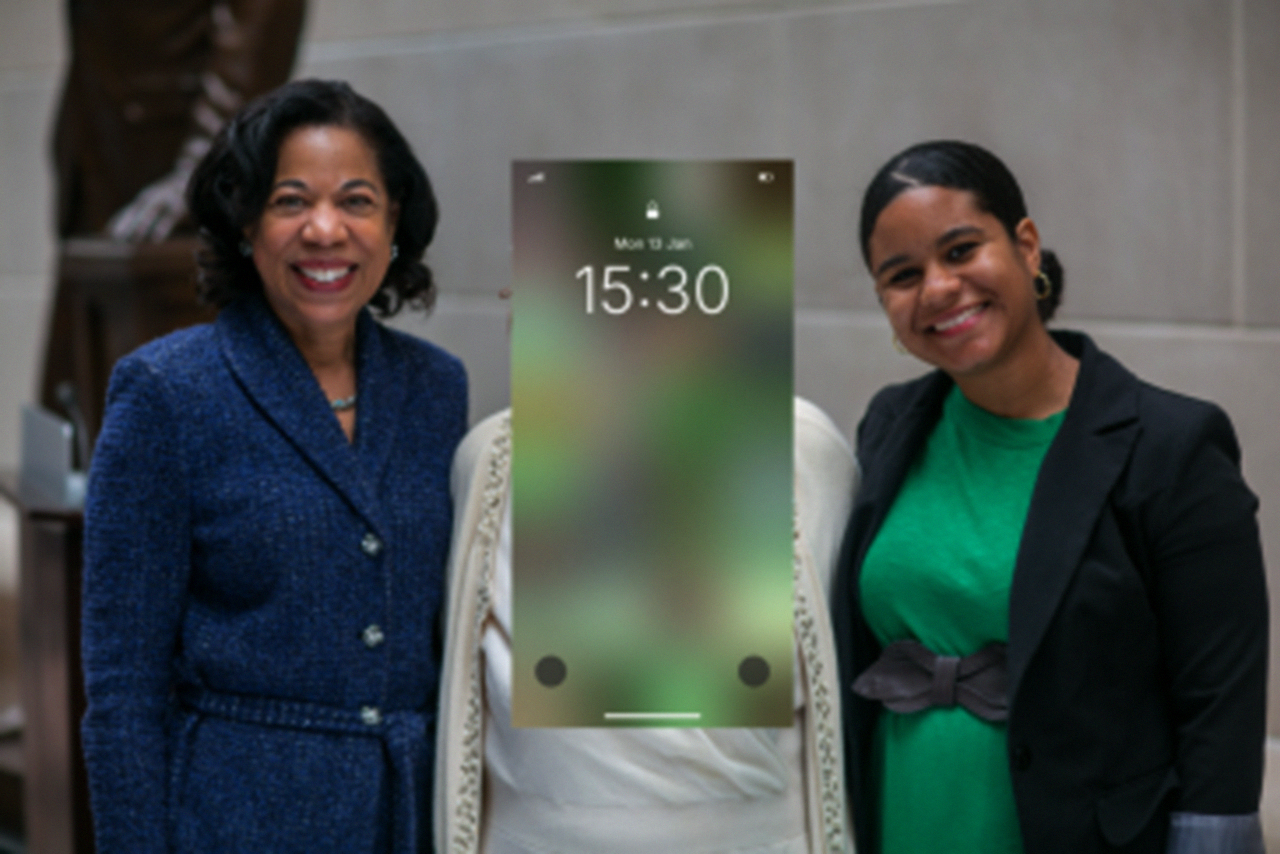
15:30
